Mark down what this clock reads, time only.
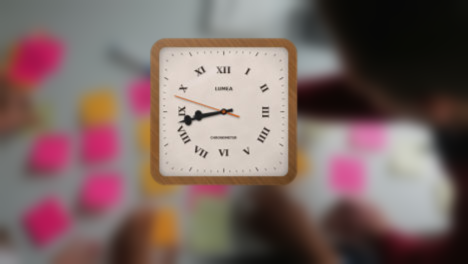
8:42:48
